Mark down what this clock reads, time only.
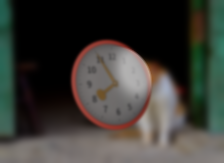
7:55
